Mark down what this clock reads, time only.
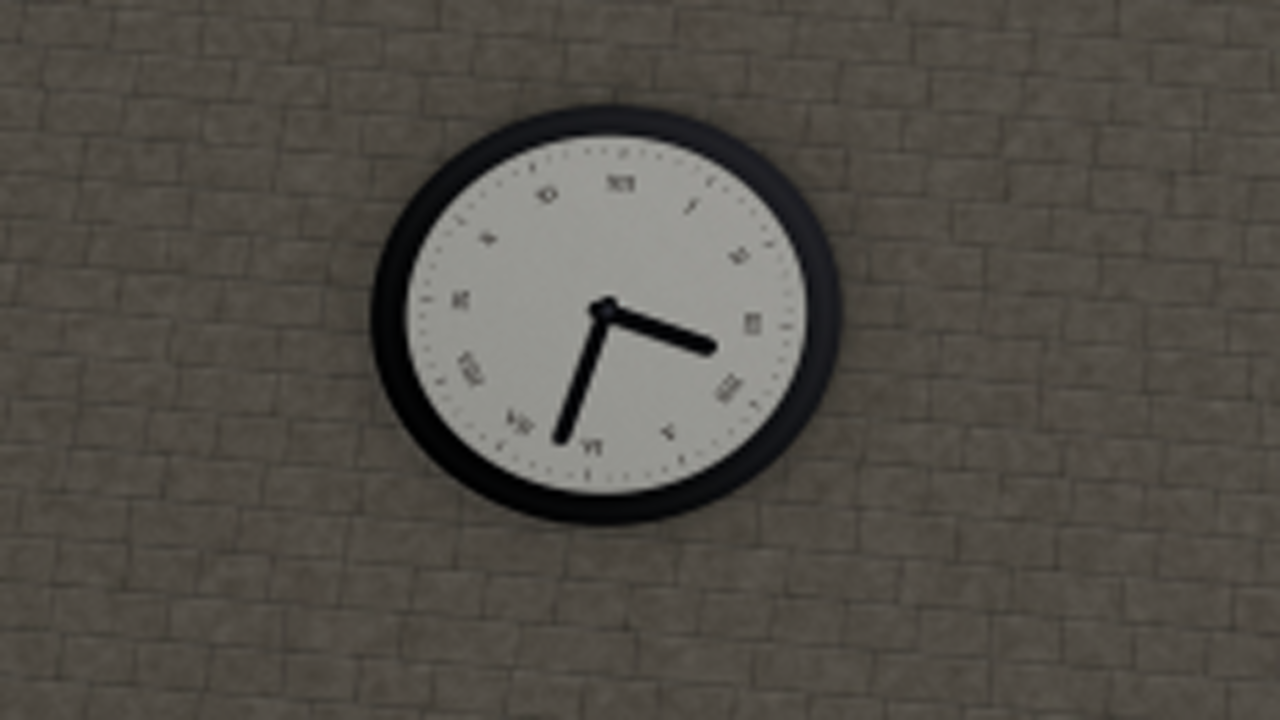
3:32
